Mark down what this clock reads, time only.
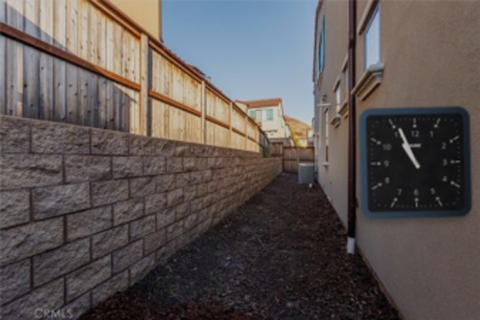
10:56
